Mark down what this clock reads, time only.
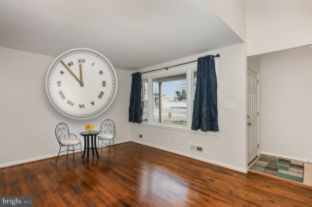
11:53
